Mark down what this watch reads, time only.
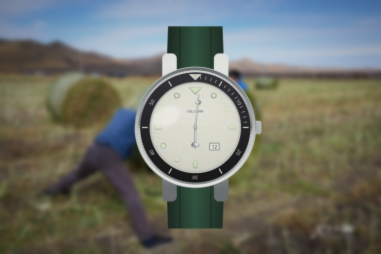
6:01
